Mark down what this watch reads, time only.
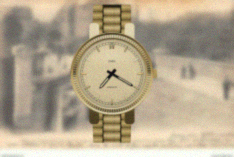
7:20
